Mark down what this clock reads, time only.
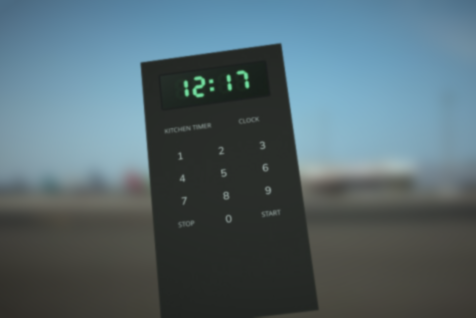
12:17
